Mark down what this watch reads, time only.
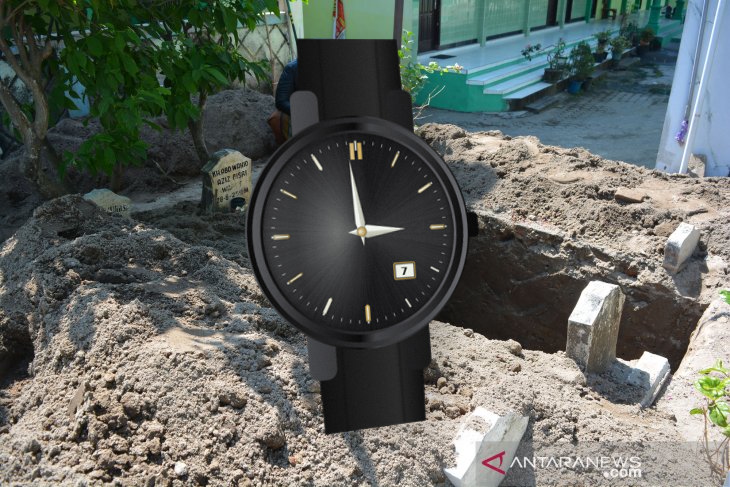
2:59
